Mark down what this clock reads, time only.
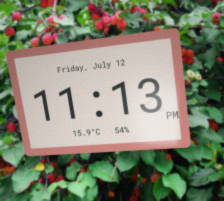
11:13
